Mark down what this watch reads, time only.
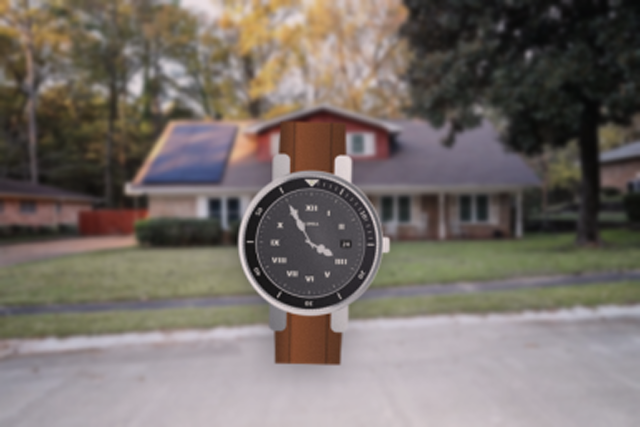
3:55
